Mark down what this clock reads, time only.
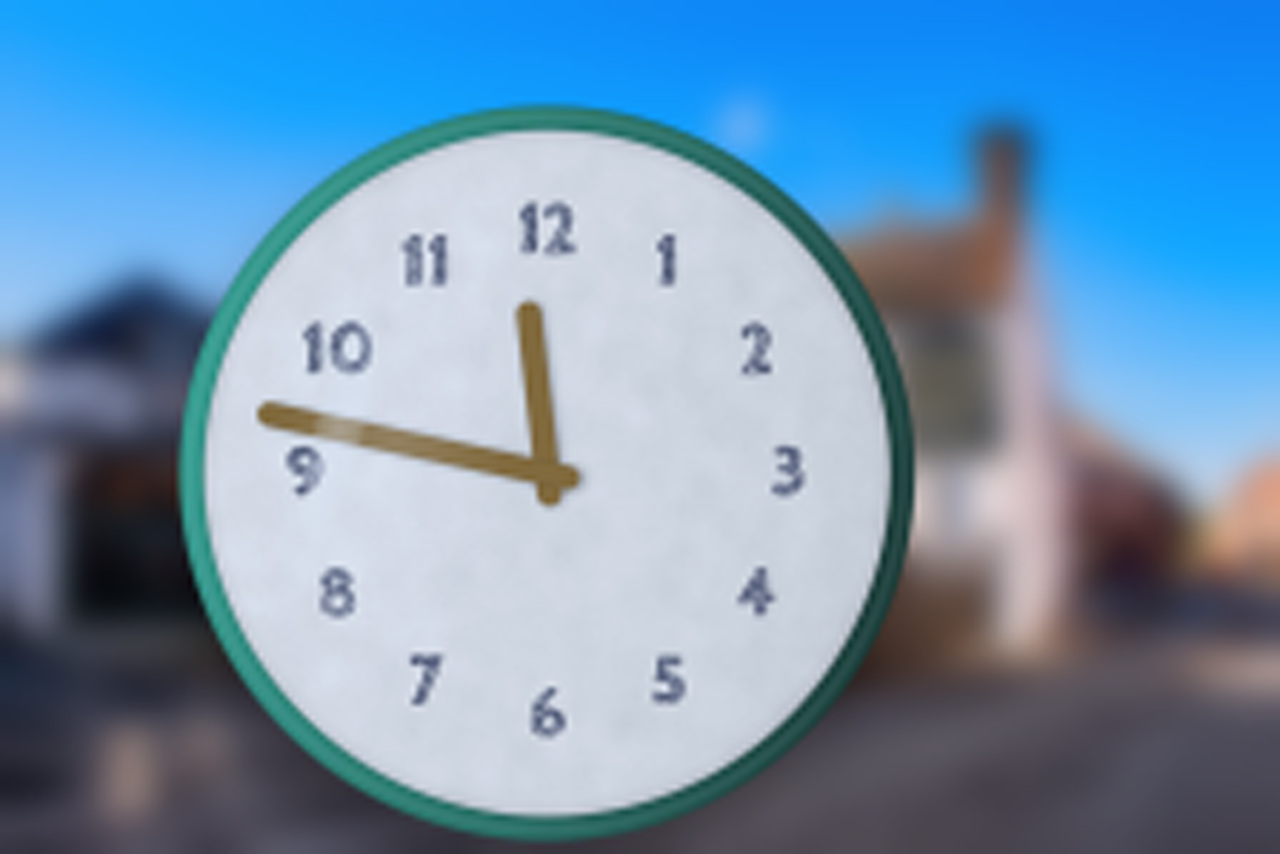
11:47
